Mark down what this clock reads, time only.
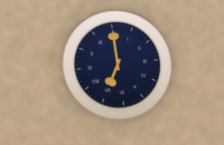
7:00
